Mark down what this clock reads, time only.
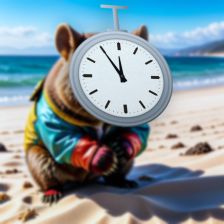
11:55
